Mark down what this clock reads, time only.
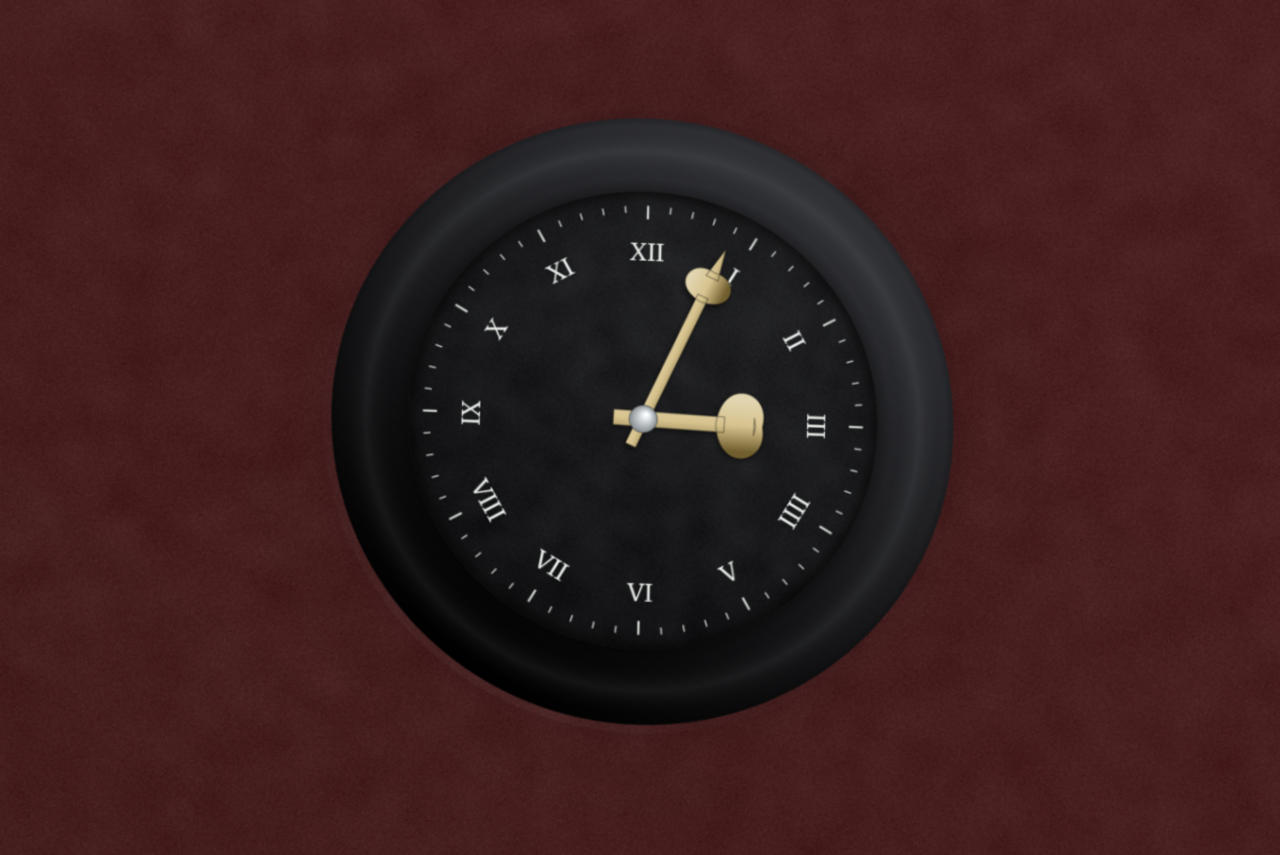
3:04
